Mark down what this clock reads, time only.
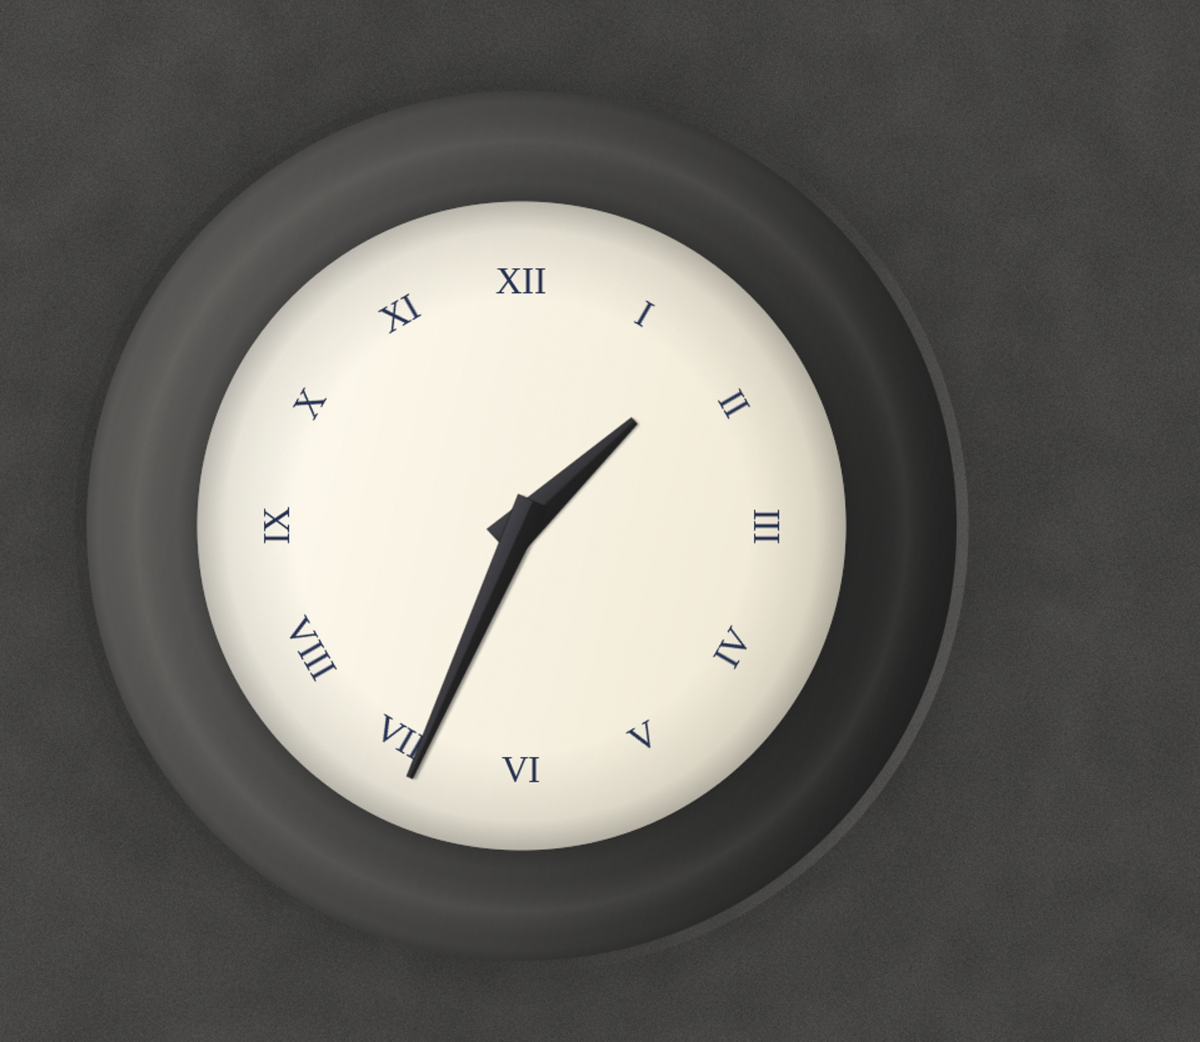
1:34
